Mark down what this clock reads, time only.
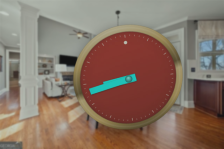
8:43
